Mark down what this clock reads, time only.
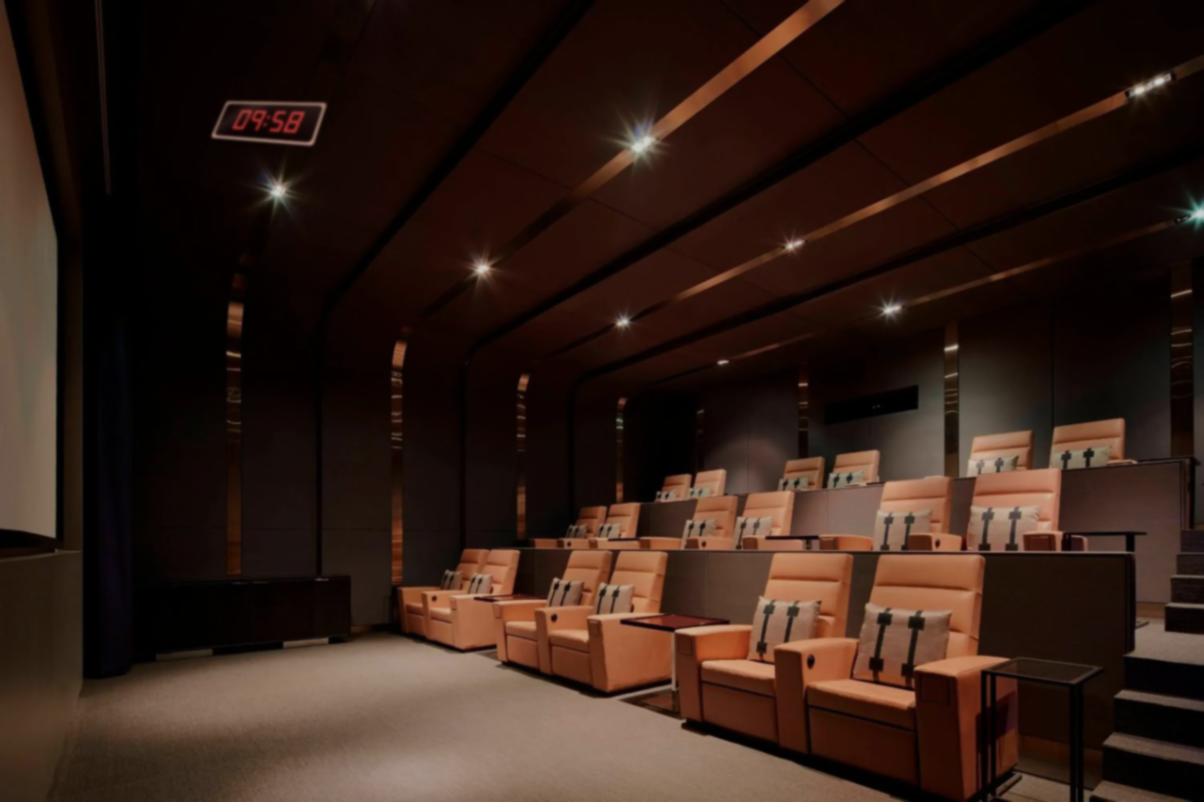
9:58
